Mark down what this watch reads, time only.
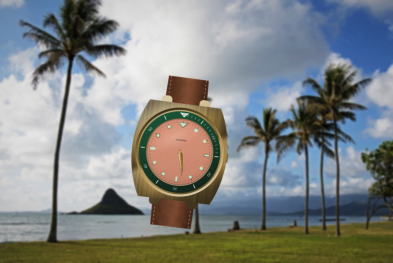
5:28
